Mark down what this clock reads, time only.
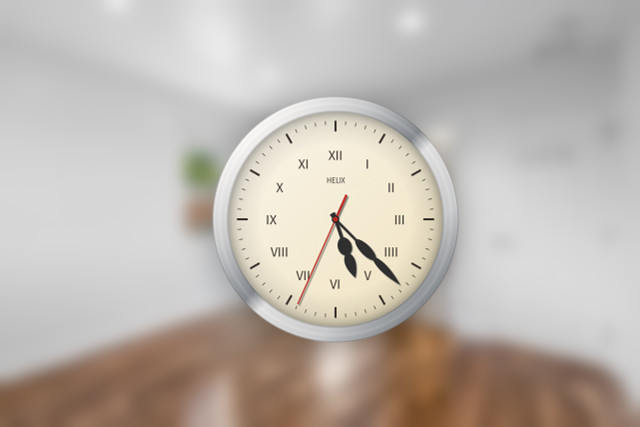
5:22:34
